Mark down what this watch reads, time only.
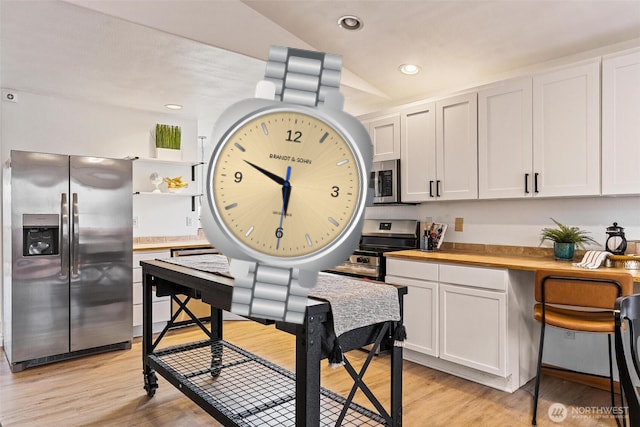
5:48:30
